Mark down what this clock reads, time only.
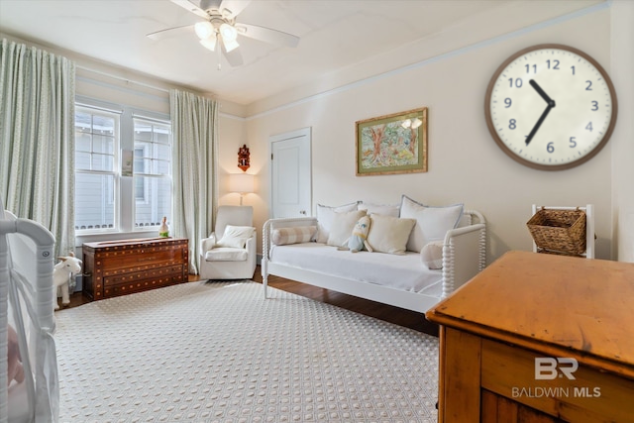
10:35
